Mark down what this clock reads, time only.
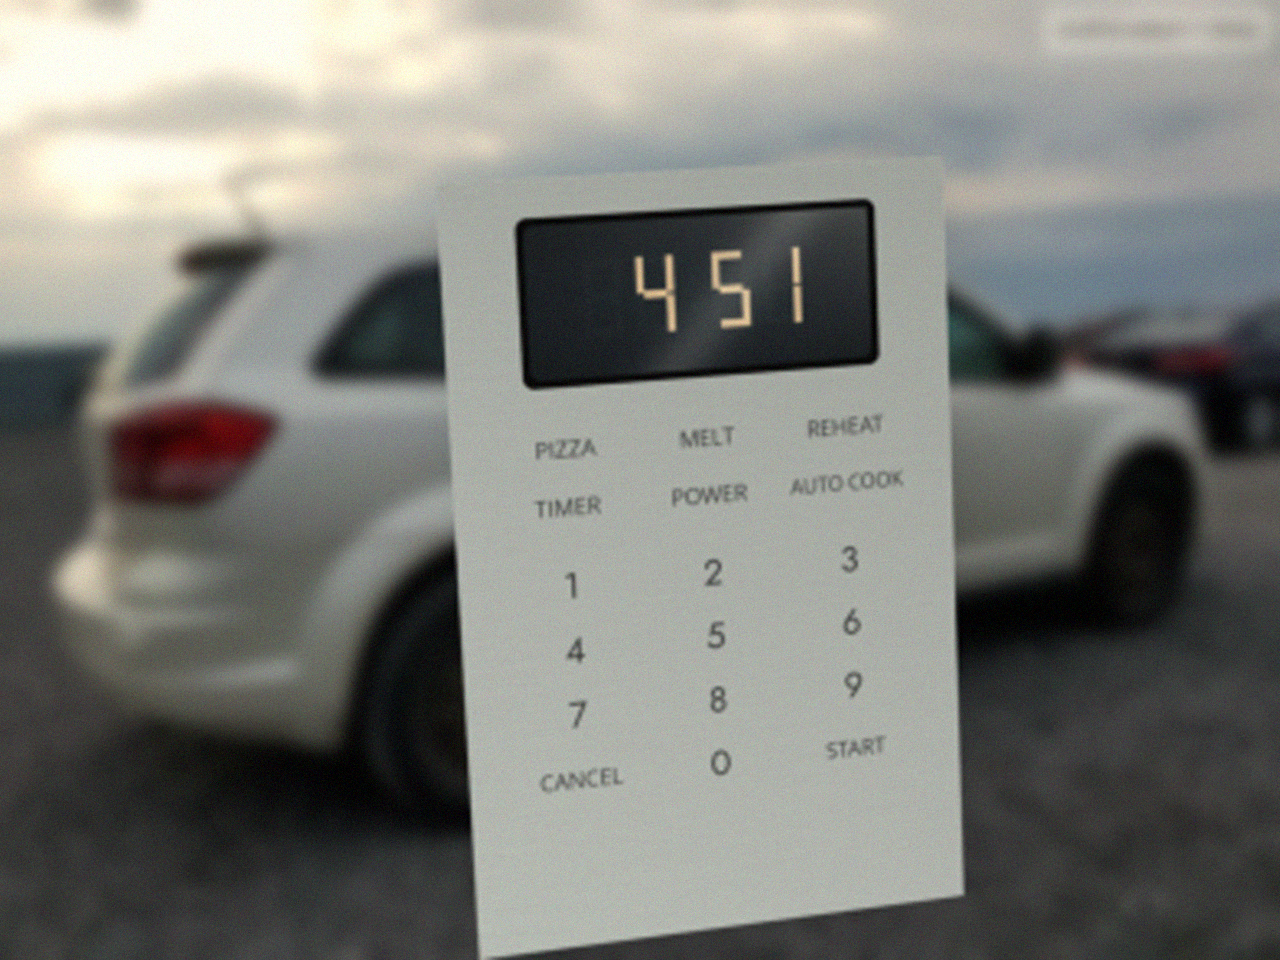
4:51
